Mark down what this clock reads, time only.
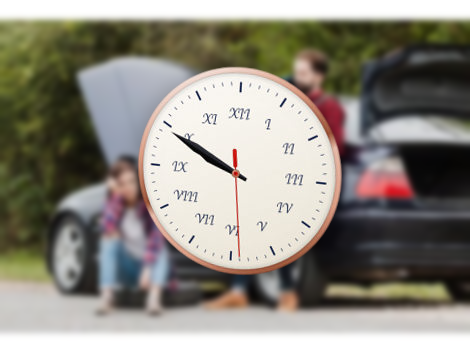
9:49:29
